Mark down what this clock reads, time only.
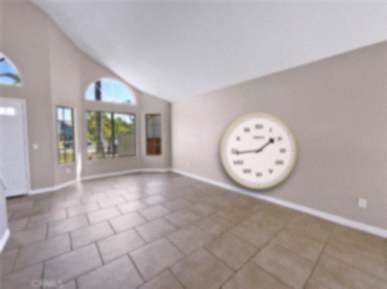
1:44
